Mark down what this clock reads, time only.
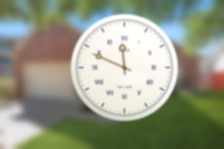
11:49
